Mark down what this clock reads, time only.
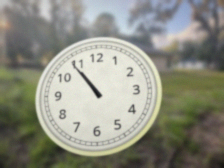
10:54
